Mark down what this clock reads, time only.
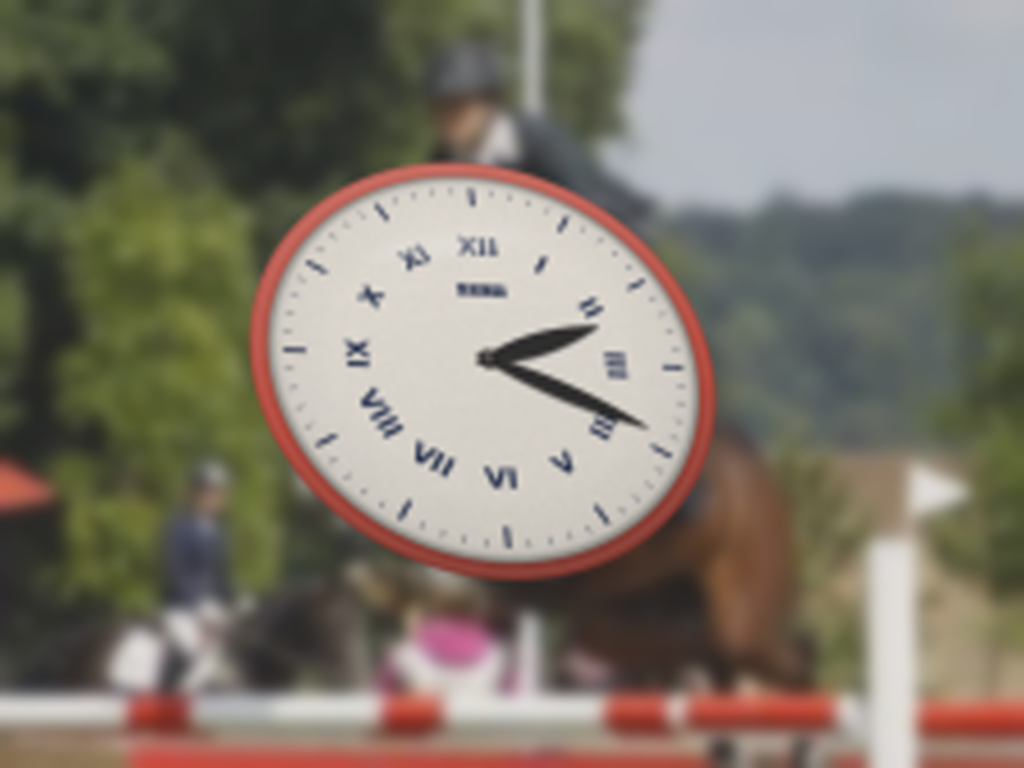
2:19
